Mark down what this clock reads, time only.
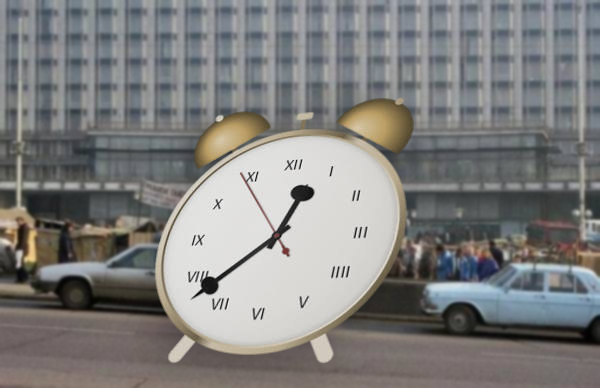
12:37:54
